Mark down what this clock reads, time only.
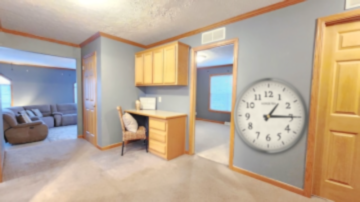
1:15
